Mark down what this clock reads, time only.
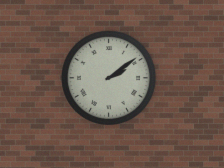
2:09
